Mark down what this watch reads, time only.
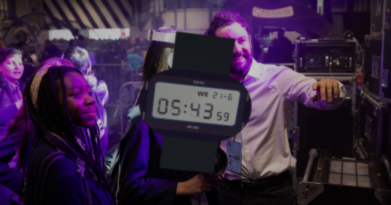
5:43
